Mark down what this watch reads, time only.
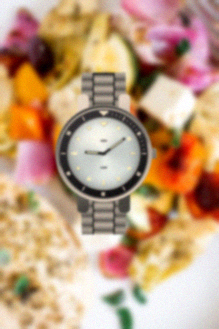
9:09
